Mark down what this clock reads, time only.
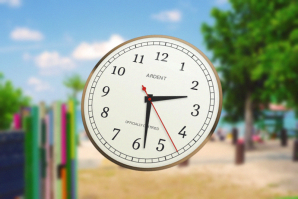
2:28:23
